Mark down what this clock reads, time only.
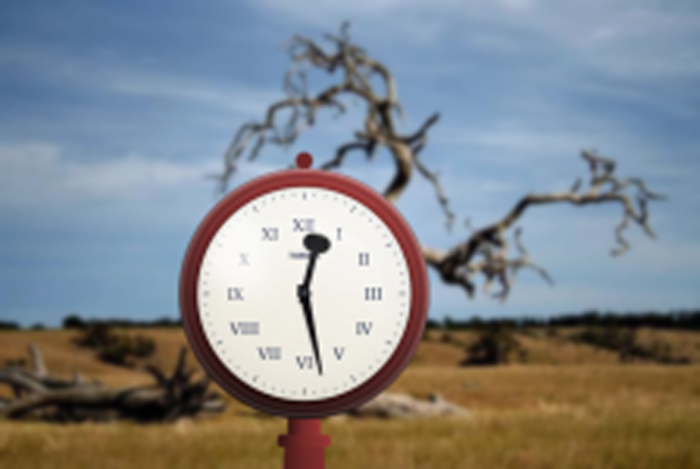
12:28
